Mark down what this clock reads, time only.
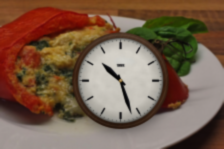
10:27
